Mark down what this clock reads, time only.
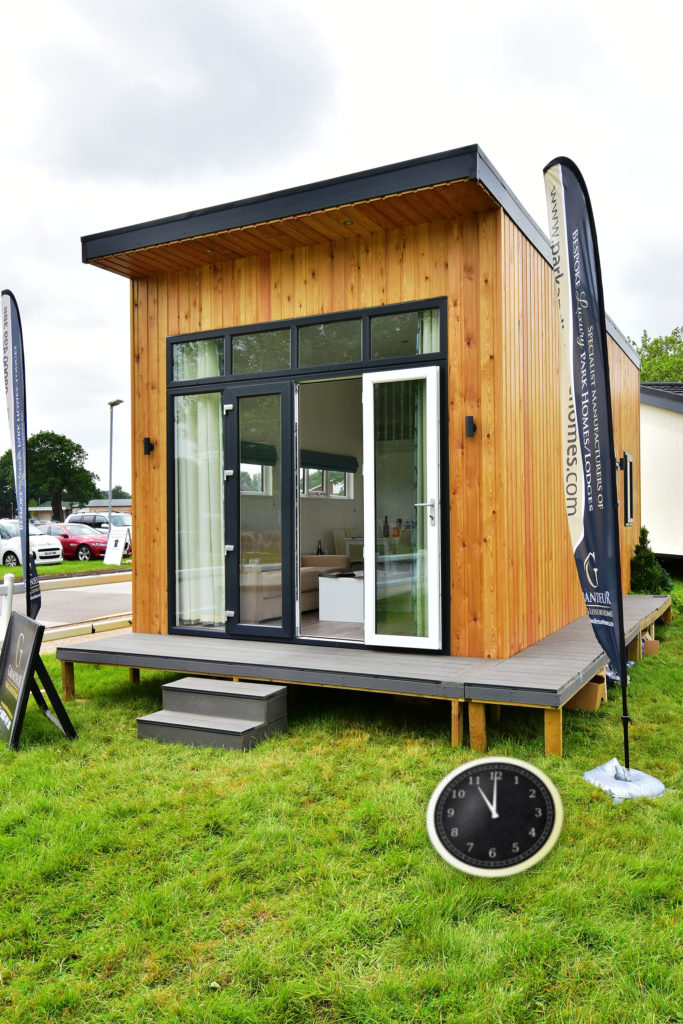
11:00
